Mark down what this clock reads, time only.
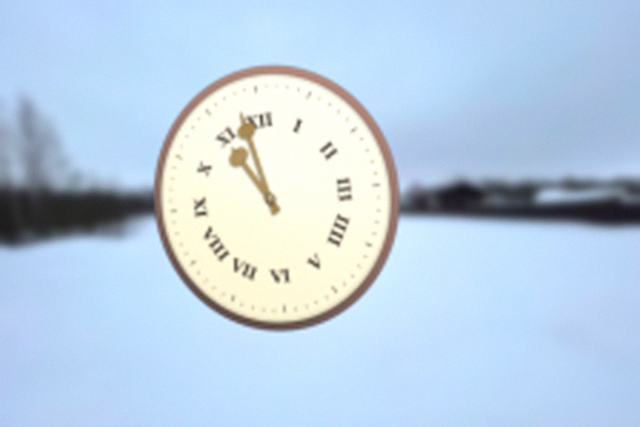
10:58
